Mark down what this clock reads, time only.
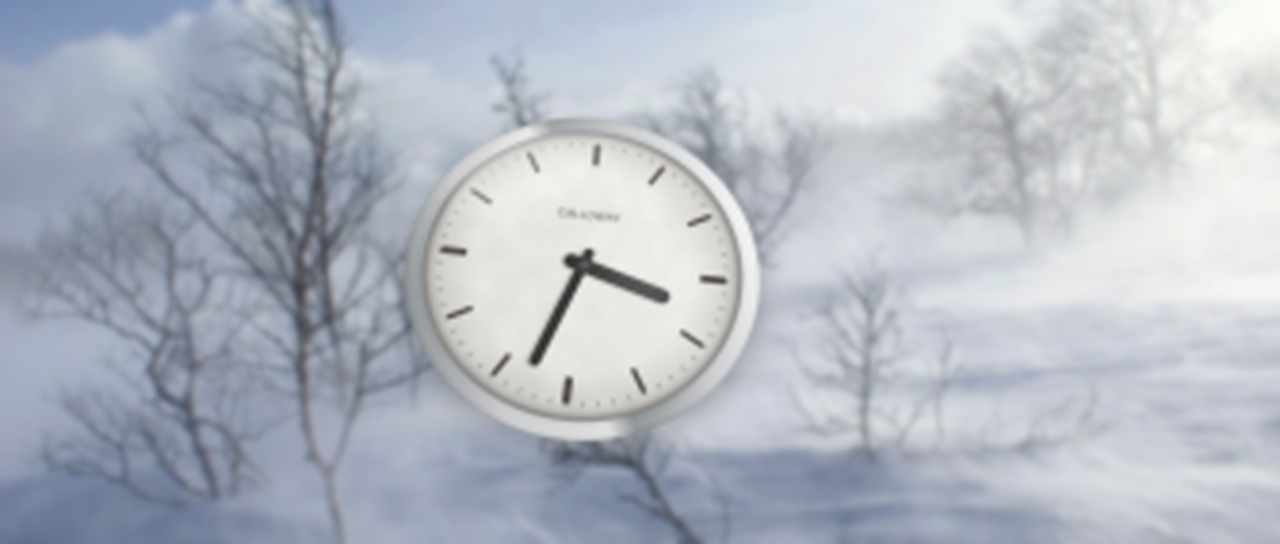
3:33
